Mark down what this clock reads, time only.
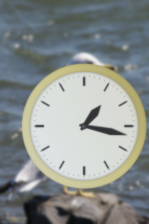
1:17
